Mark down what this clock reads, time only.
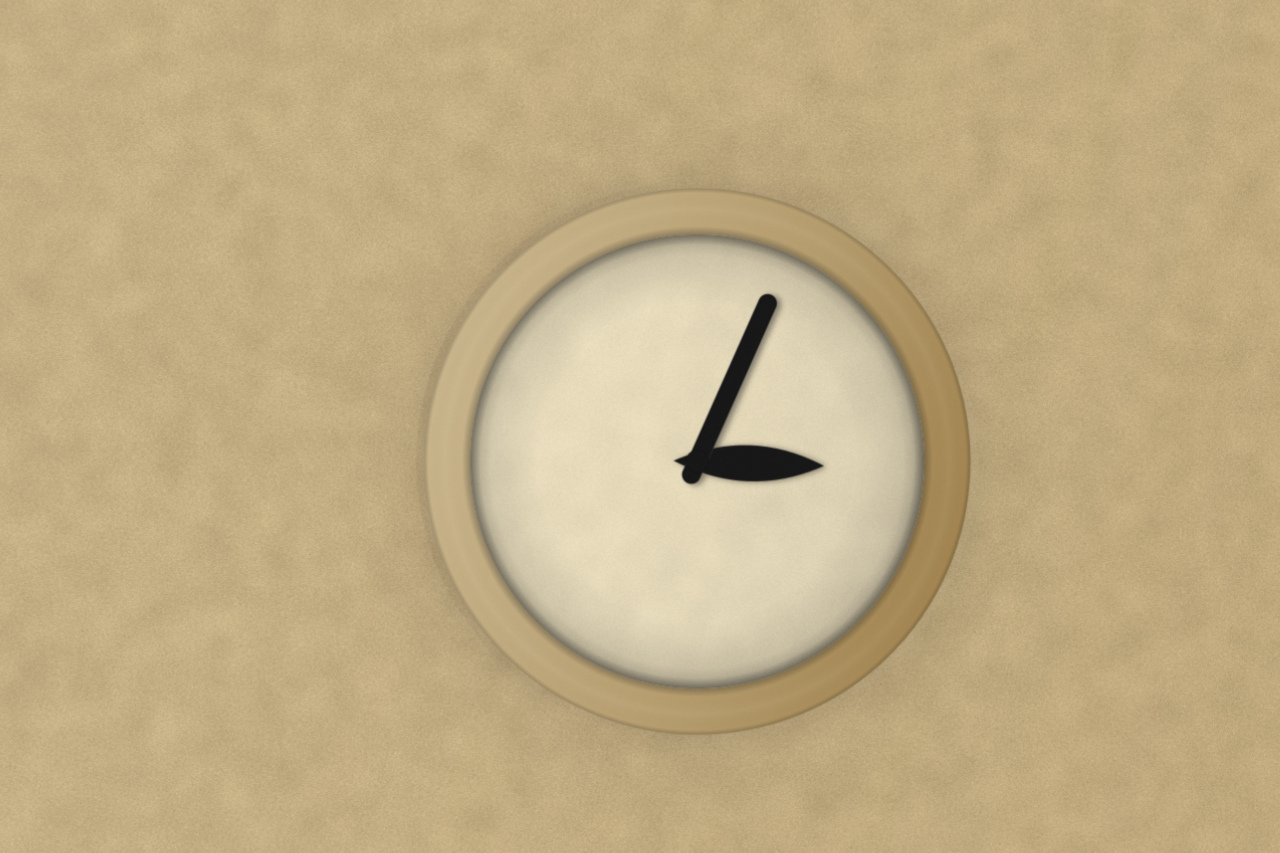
3:04
